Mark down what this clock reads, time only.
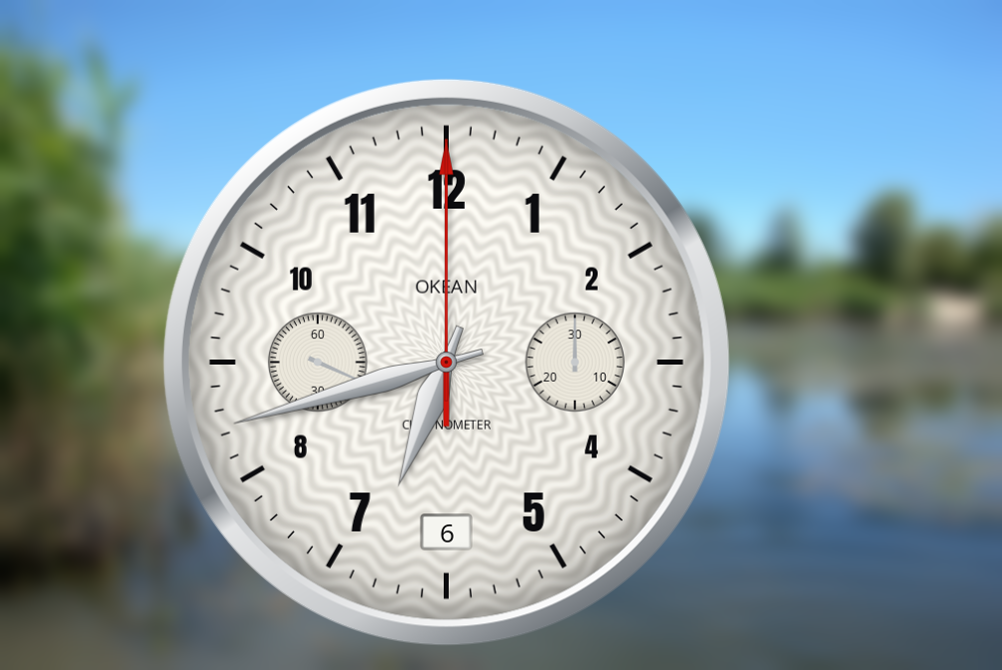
6:42:19
